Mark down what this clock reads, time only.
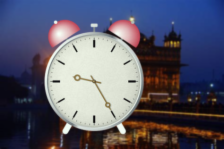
9:25
